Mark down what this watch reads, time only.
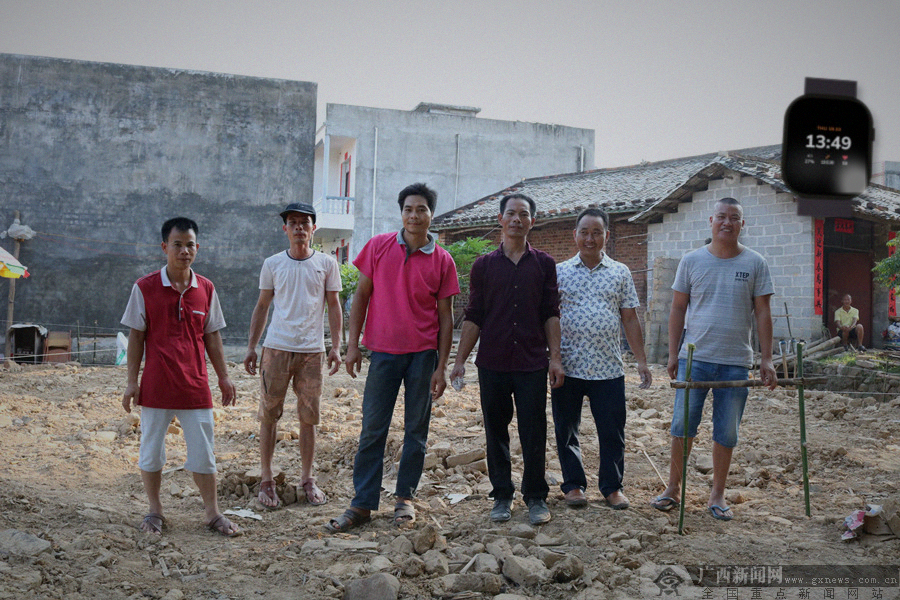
13:49
